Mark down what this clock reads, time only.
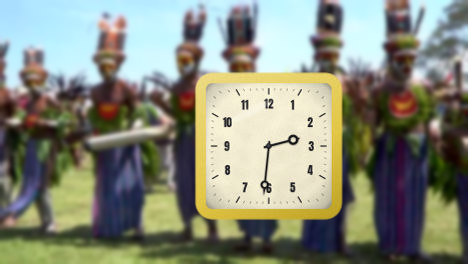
2:31
